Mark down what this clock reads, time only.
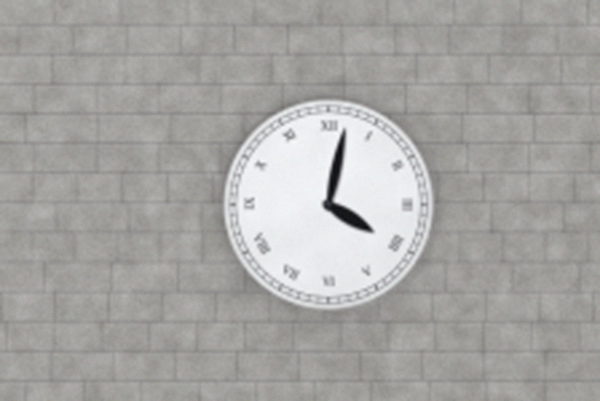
4:02
